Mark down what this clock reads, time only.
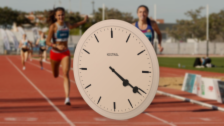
4:21
